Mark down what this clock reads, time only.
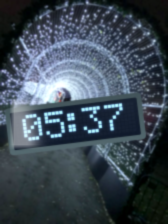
5:37
